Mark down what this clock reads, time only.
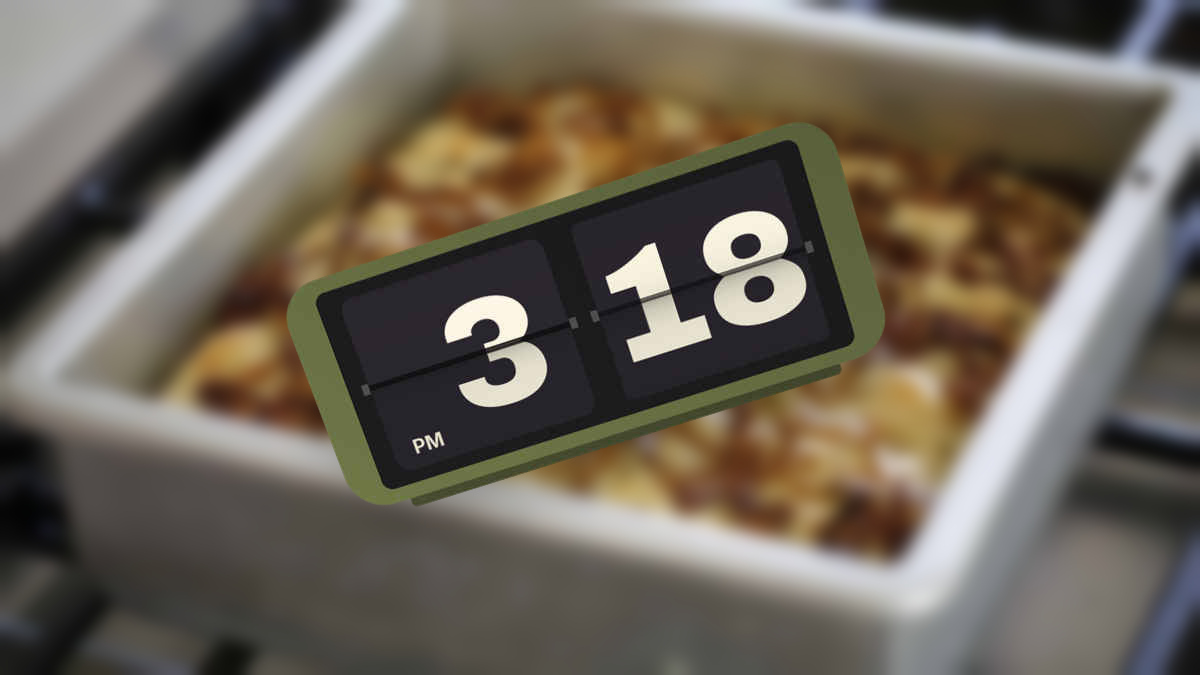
3:18
